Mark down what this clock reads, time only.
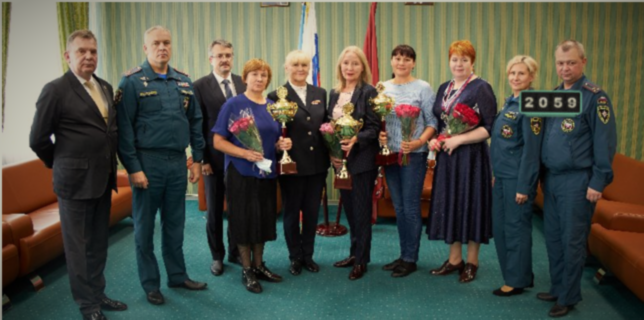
20:59
